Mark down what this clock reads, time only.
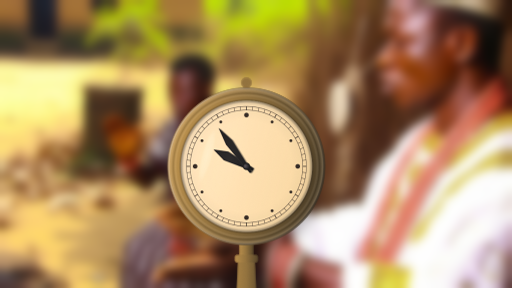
9:54
